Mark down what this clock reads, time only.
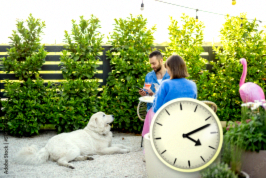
4:12
